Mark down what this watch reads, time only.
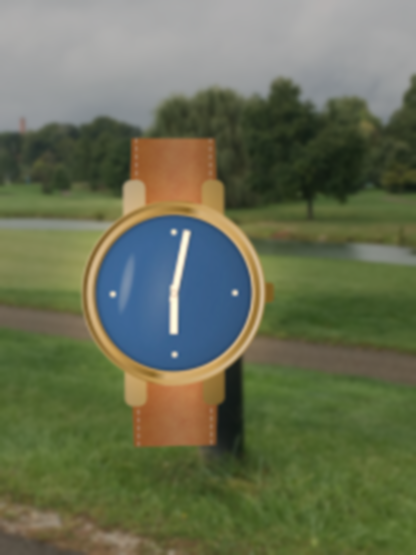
6:02
